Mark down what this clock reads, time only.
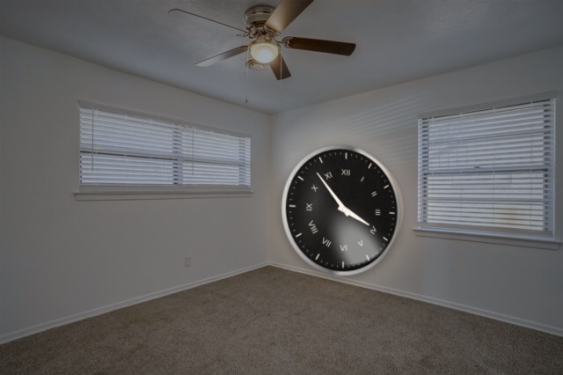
3:53
